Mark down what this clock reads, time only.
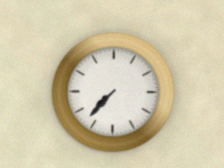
7:37
